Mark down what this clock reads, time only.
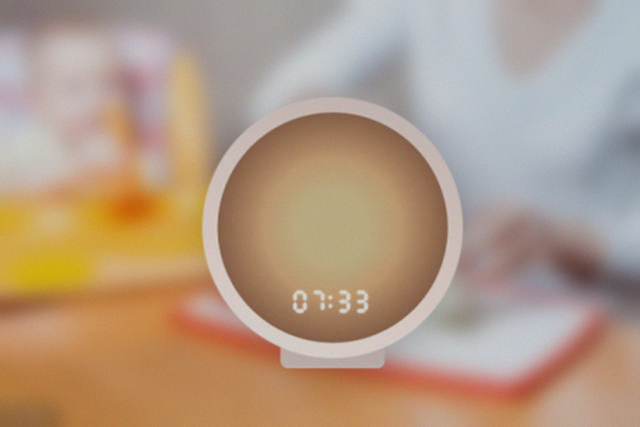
7:33
